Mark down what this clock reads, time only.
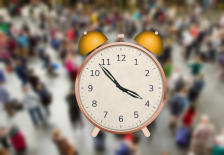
3:53
